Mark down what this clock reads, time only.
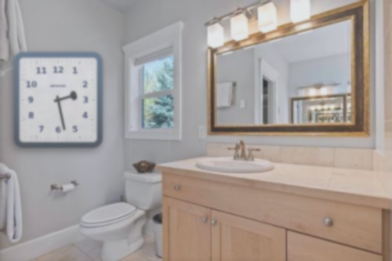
2:28
